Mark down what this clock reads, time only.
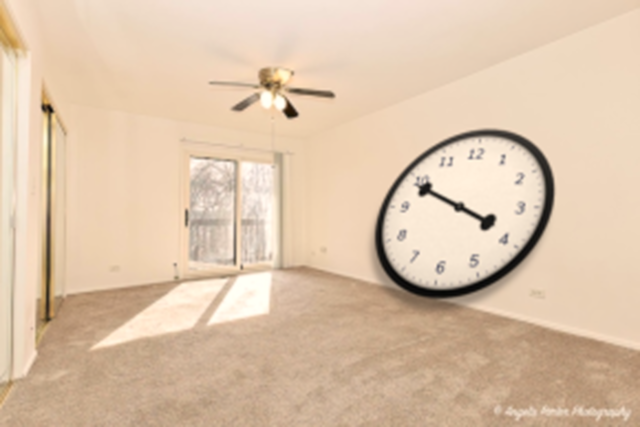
3:49
